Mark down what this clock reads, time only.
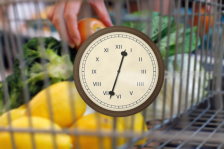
12:33
